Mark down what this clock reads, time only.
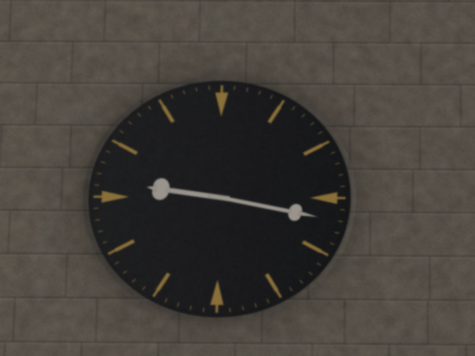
9:17
